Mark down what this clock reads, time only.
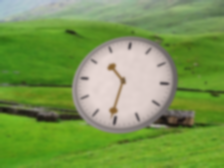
10:31
